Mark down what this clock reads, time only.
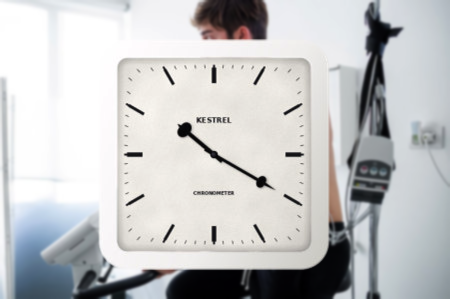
10:20
